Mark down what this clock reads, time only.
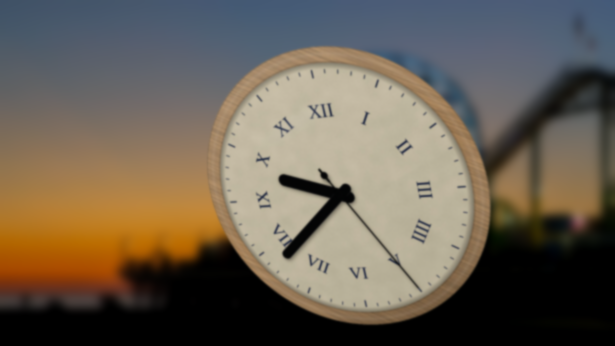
9:38:25
